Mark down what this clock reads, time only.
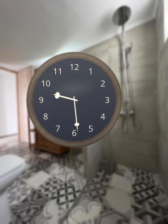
9:29
